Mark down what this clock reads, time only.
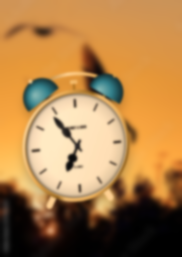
6:54
